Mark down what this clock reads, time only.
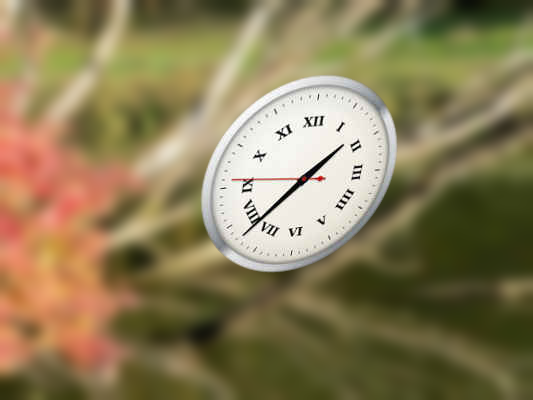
1:37:46
